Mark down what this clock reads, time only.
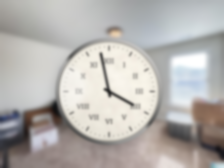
3:58
